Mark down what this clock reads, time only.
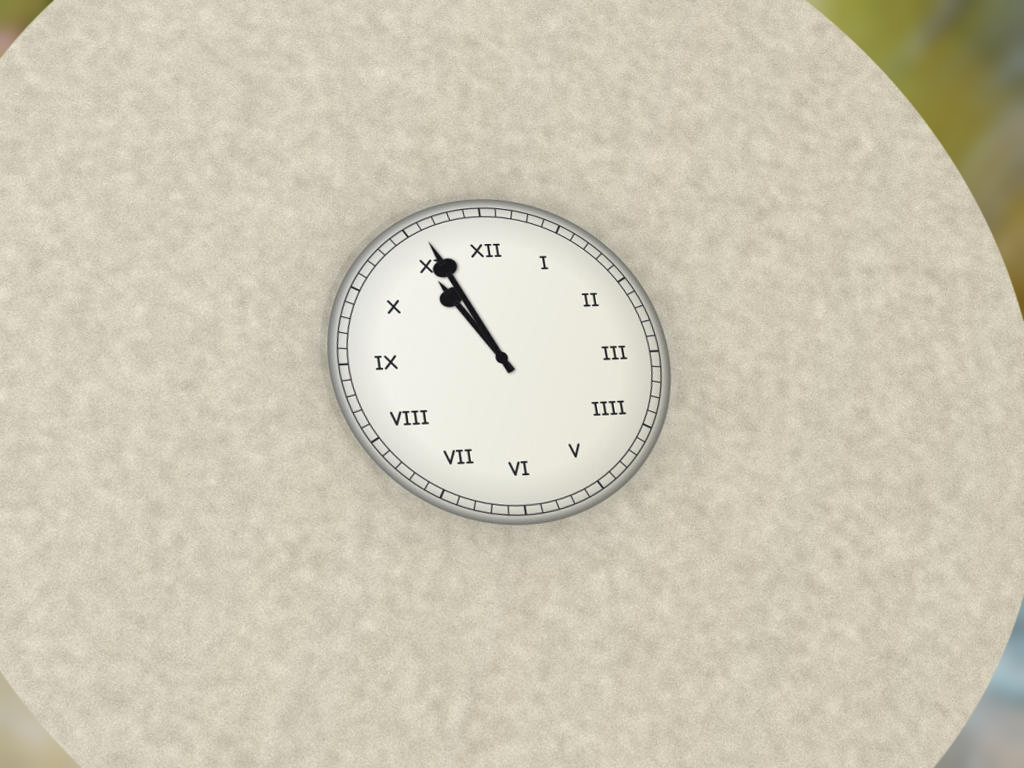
10:56
